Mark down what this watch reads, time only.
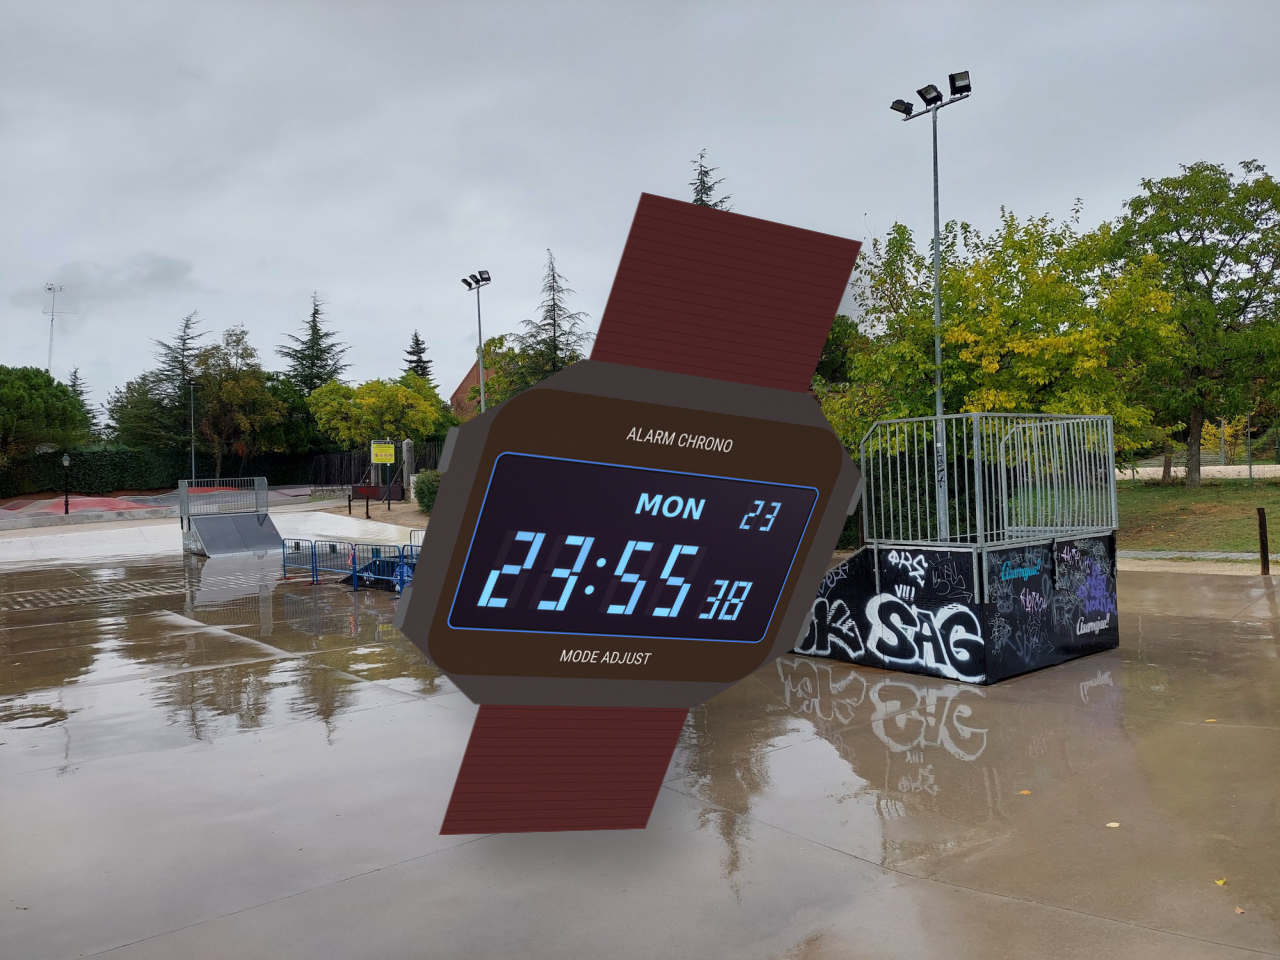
23:55:38
